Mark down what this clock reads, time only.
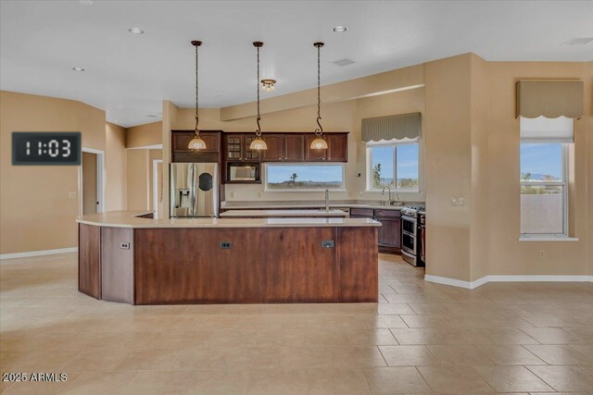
11:03
